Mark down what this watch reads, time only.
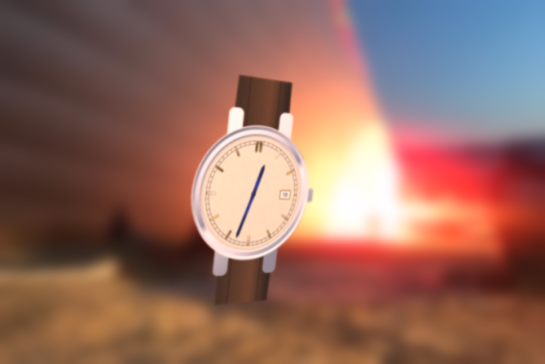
12:33
